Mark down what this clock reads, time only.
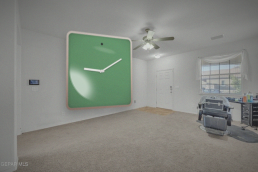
9:10
